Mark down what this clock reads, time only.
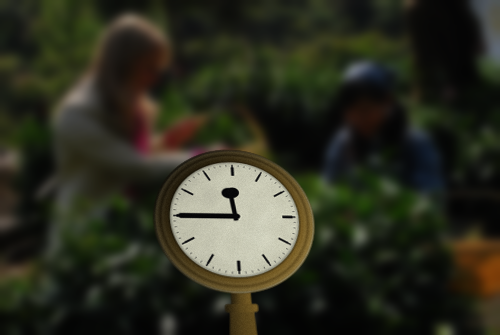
11:45
